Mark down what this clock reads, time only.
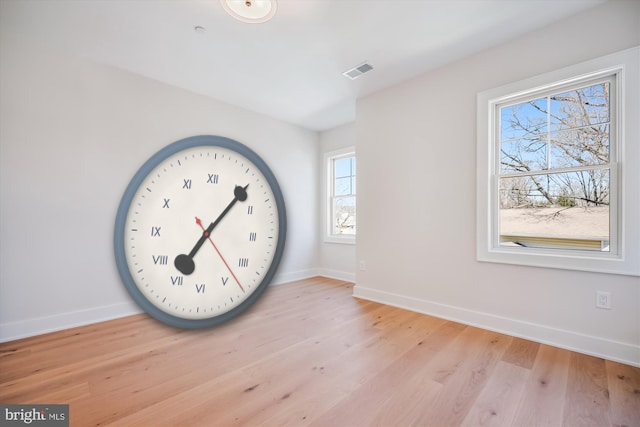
7:06:23
